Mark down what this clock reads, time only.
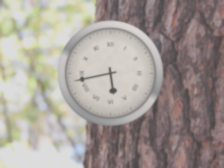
5:43
